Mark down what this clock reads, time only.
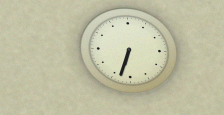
6:33
